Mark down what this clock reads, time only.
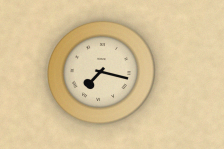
7:17
